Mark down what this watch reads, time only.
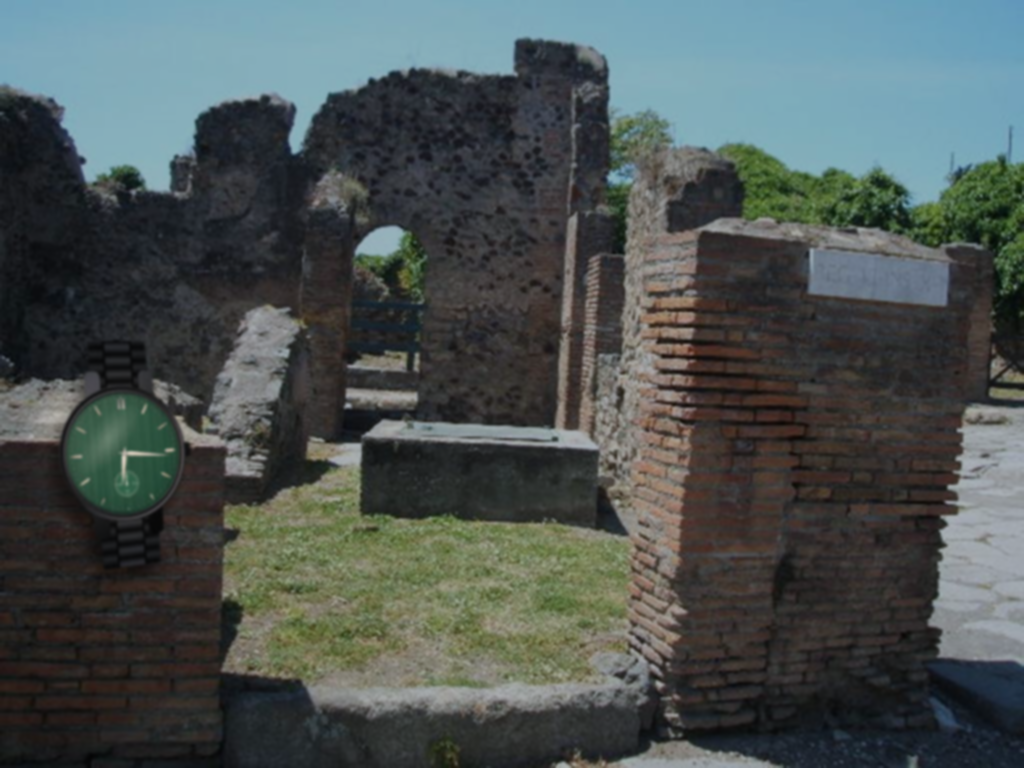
6:16
